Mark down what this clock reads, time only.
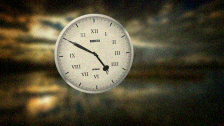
4:50
